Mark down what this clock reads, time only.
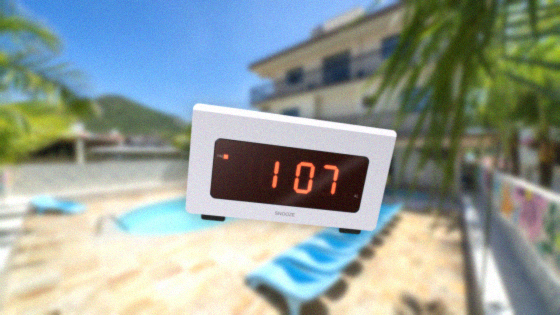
1:07
